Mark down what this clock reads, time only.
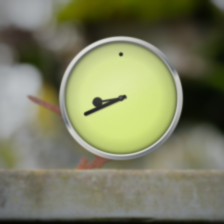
8:41
